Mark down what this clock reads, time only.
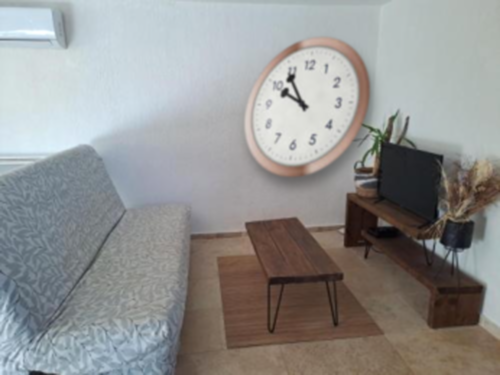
9:54
